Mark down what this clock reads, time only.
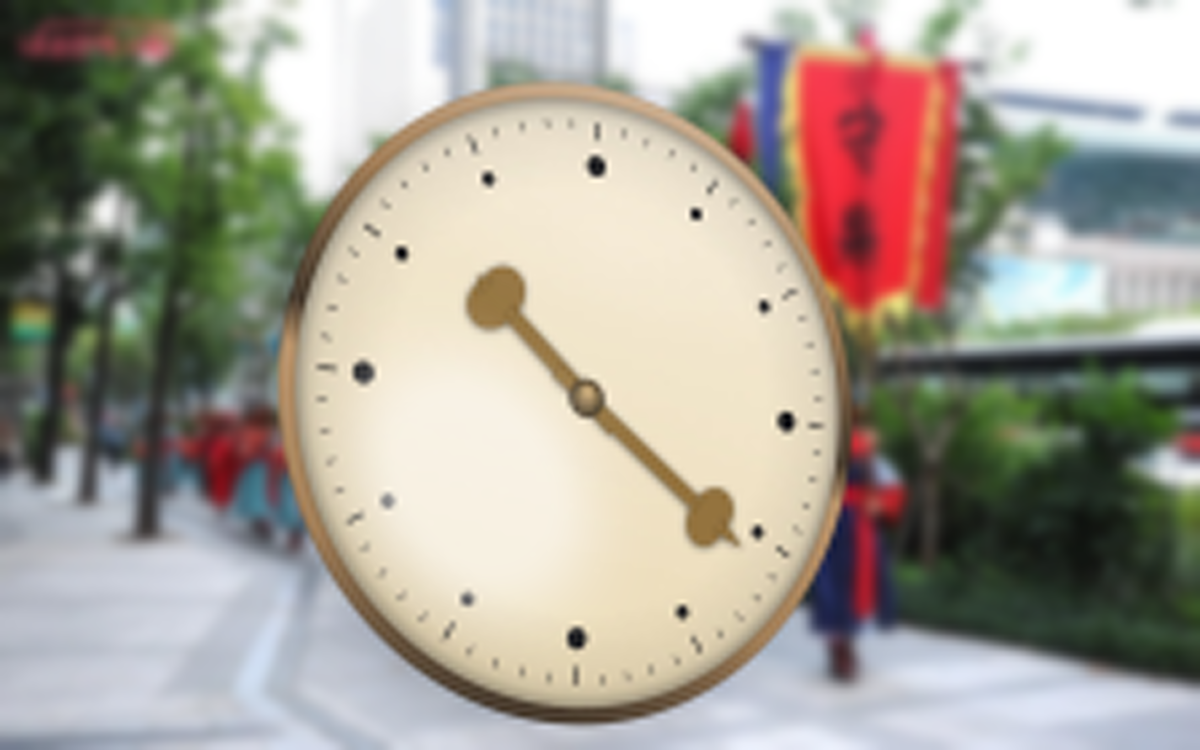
10:21
